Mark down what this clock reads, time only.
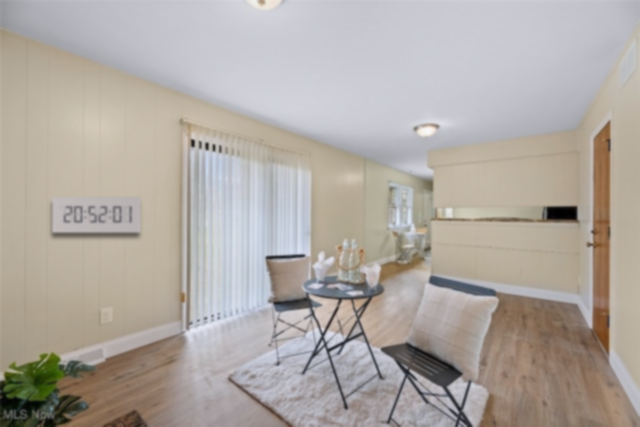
20:52:01
